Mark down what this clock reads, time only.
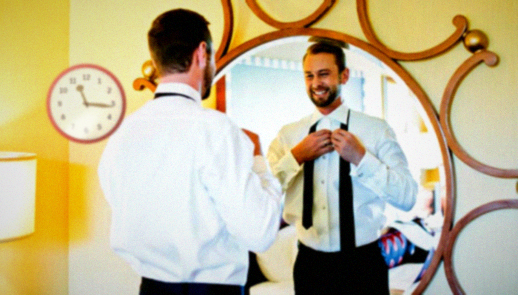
11:16
